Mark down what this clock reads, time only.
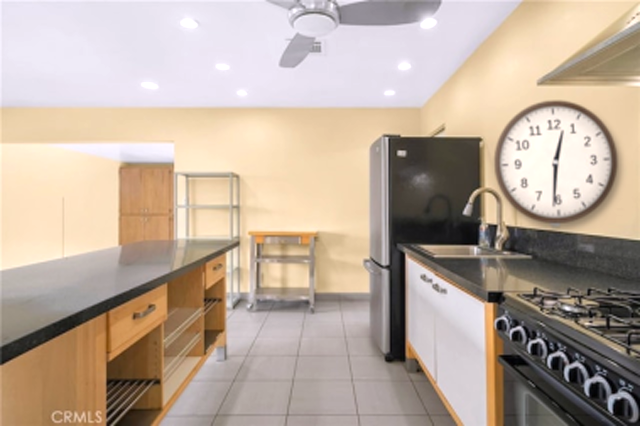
12:31
